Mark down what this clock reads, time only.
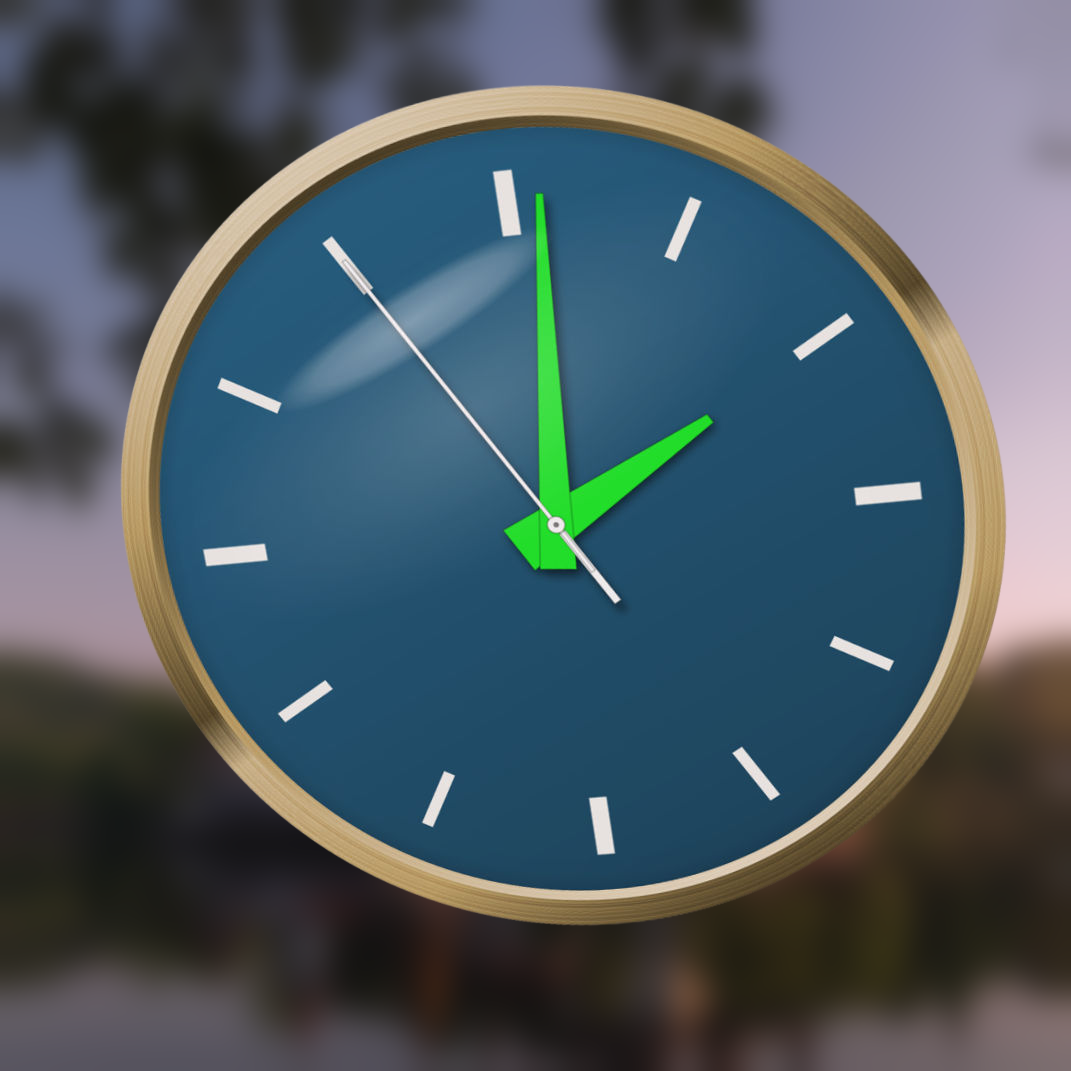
2:00:55
